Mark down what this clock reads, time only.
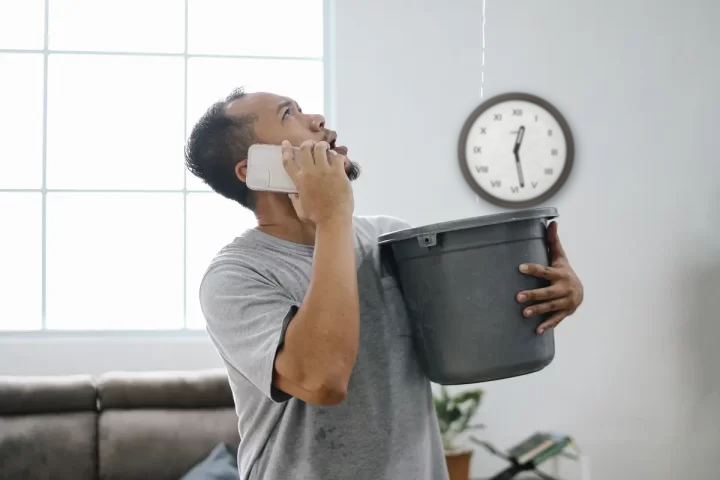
12:28
